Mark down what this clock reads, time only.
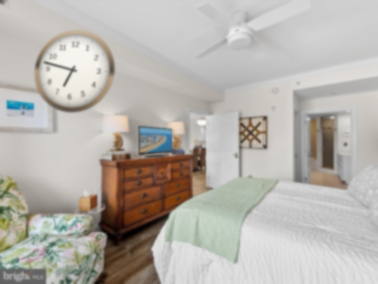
6:47
